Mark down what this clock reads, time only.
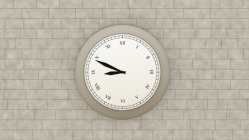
8:49
